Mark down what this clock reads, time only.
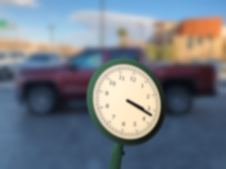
3:17
